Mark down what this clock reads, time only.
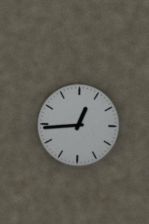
12:44
